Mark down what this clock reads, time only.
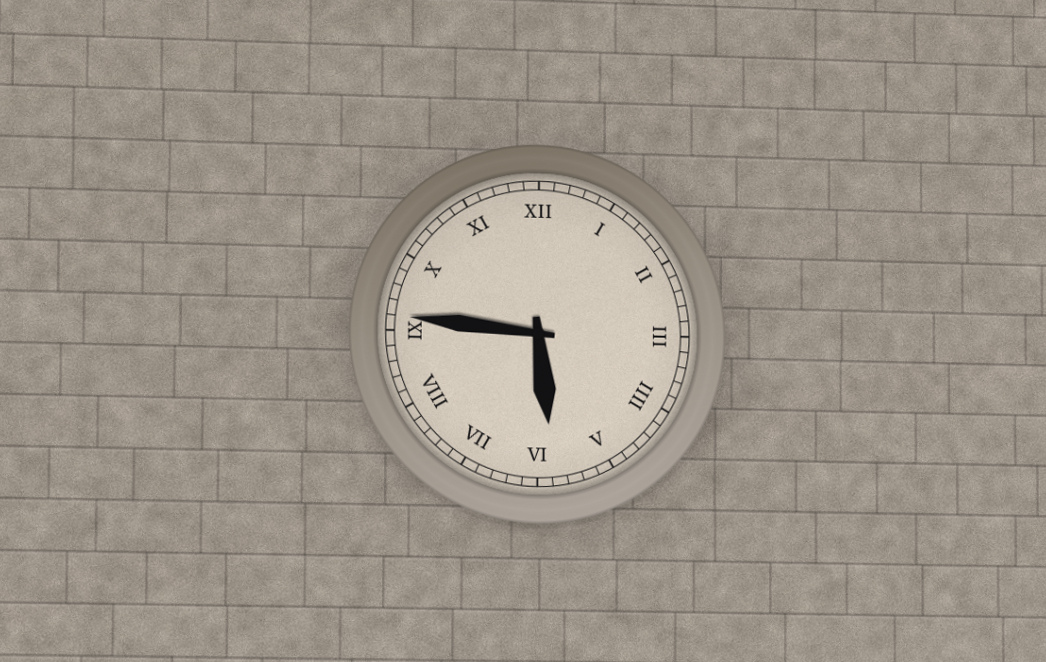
5:46
